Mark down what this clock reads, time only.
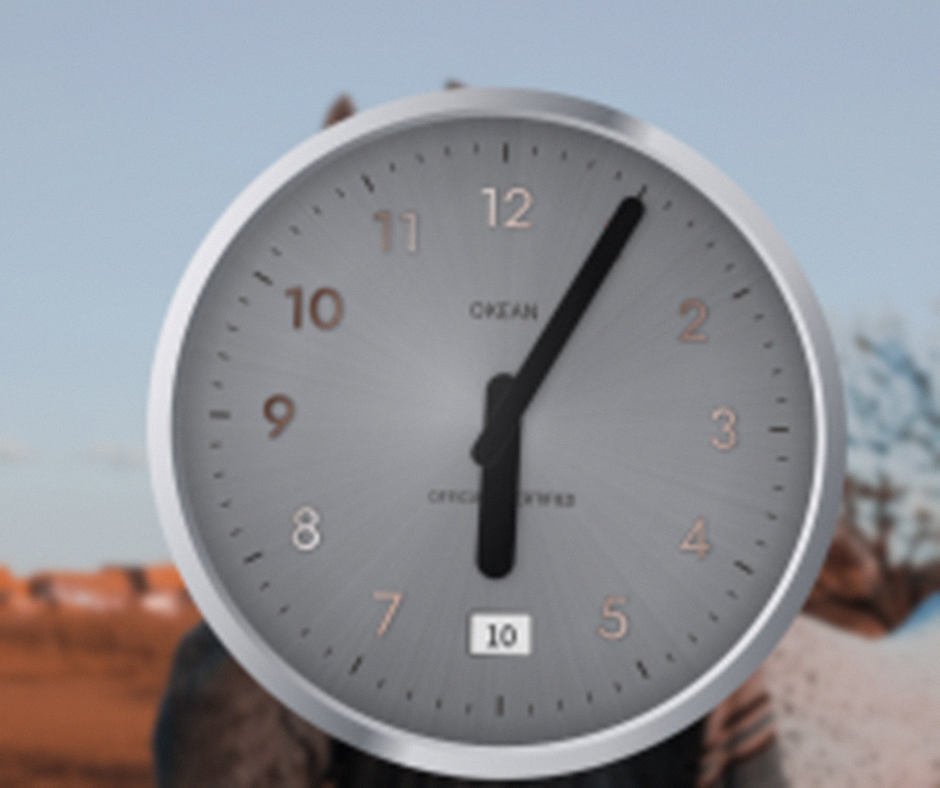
6:05
